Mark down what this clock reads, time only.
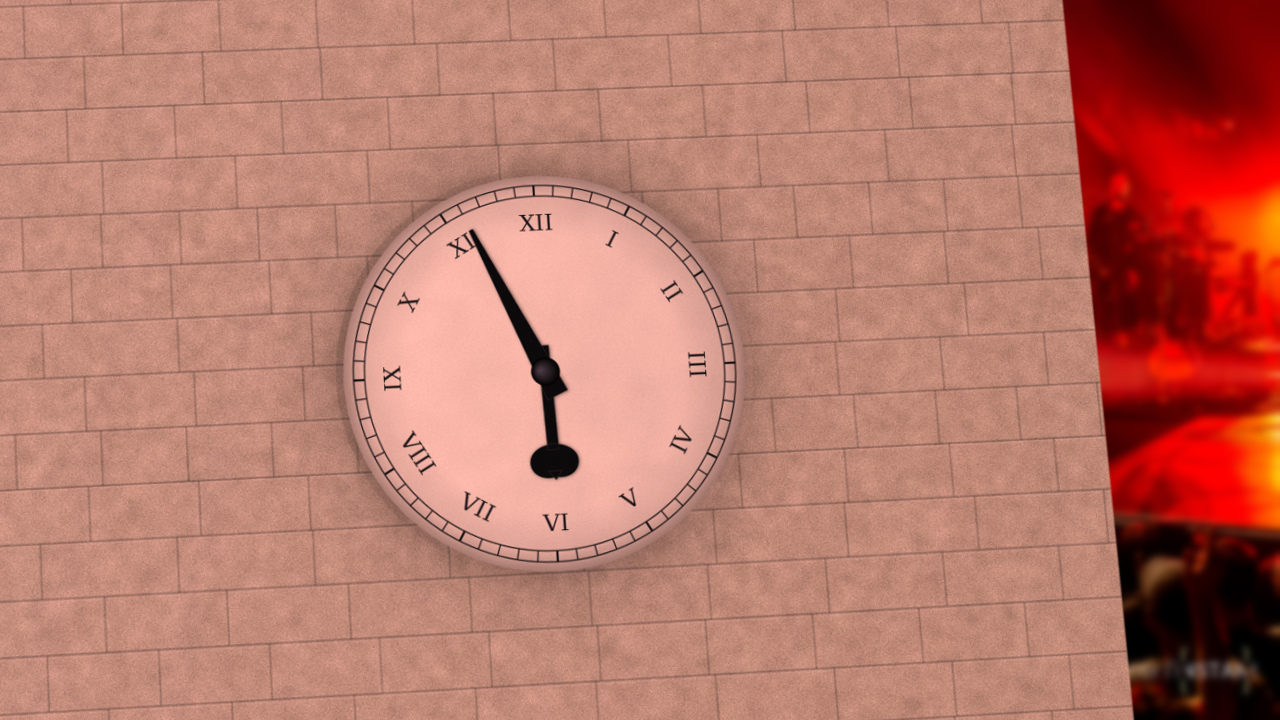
5:56
